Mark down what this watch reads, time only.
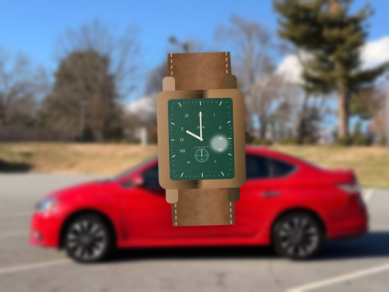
10:00
